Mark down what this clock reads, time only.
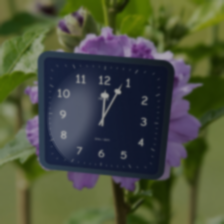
12:04
